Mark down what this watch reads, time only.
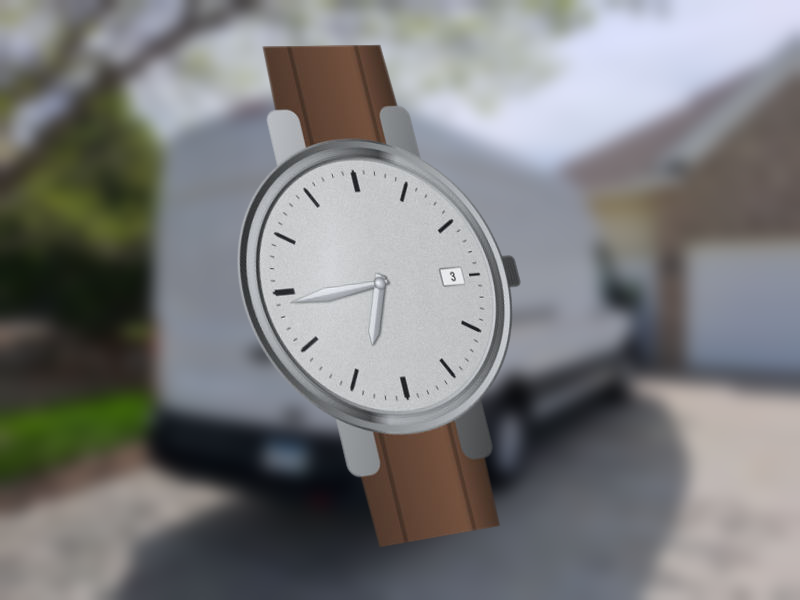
6:44
